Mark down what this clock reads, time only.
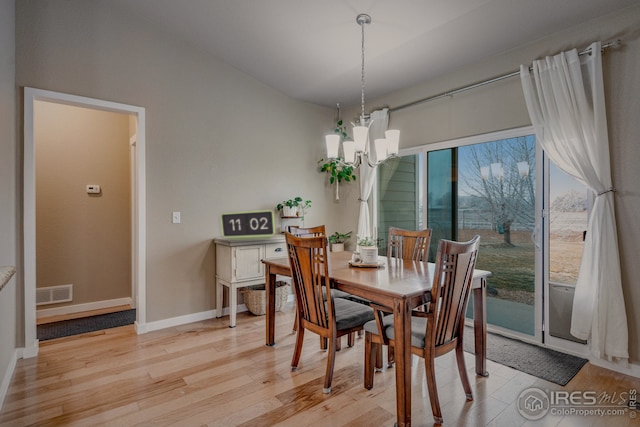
11:02
